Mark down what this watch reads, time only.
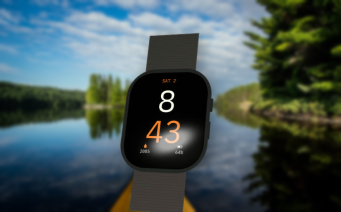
8:43
